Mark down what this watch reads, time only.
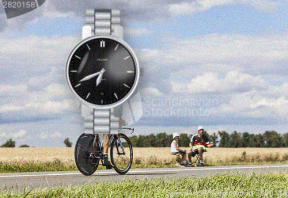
6:41
